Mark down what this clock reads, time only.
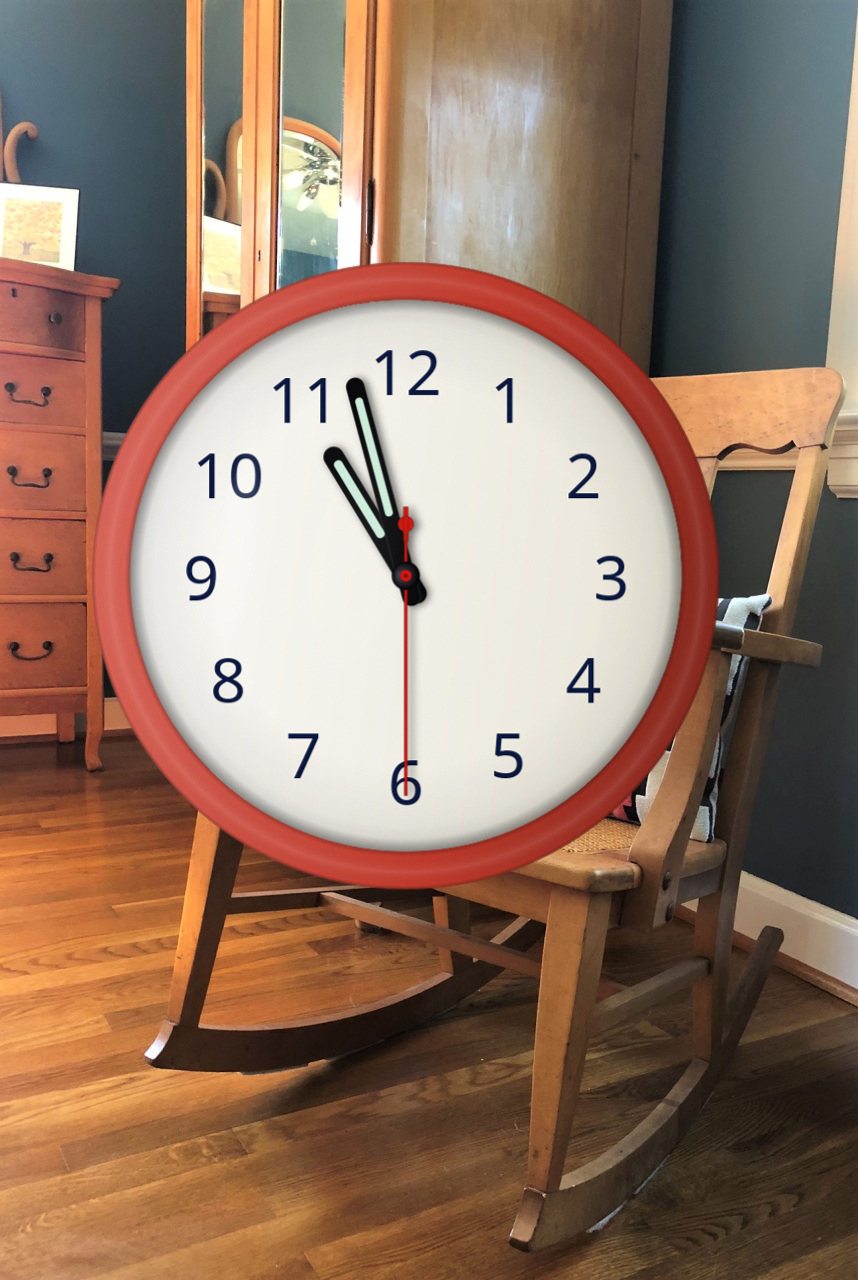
10:57:30
